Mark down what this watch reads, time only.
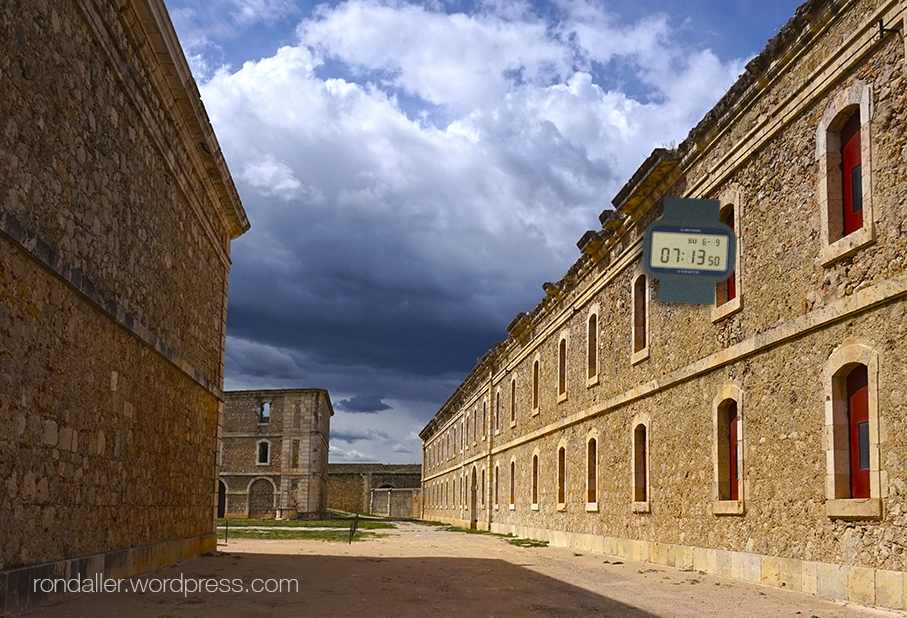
7:13:50
